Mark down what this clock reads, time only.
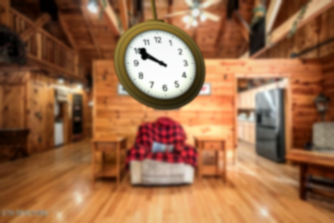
9:51
